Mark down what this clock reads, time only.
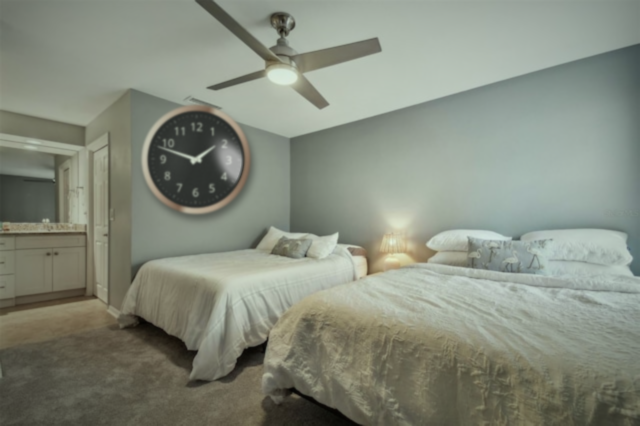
1:48
